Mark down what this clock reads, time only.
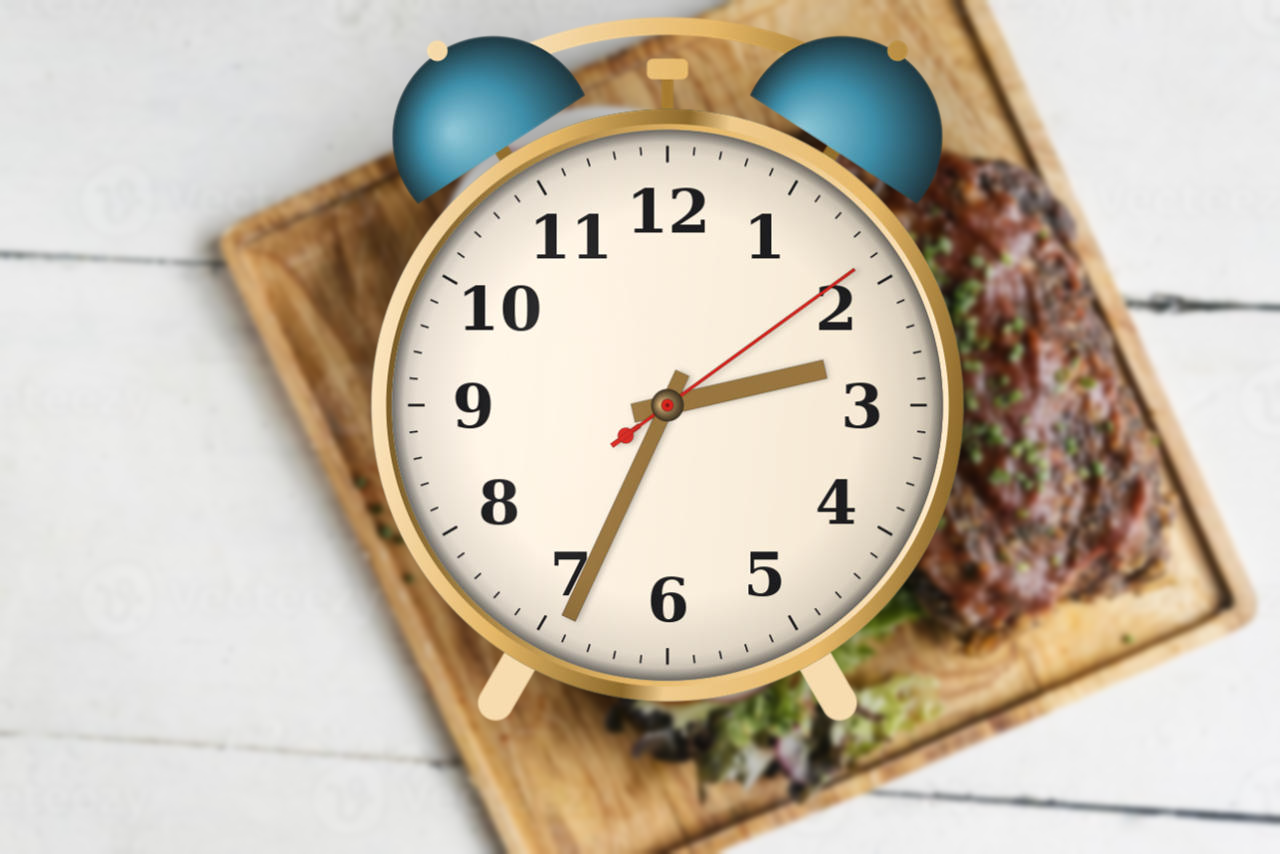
2:34:09
